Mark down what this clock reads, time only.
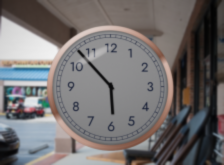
5:53
